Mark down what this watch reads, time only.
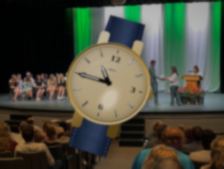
10:45
